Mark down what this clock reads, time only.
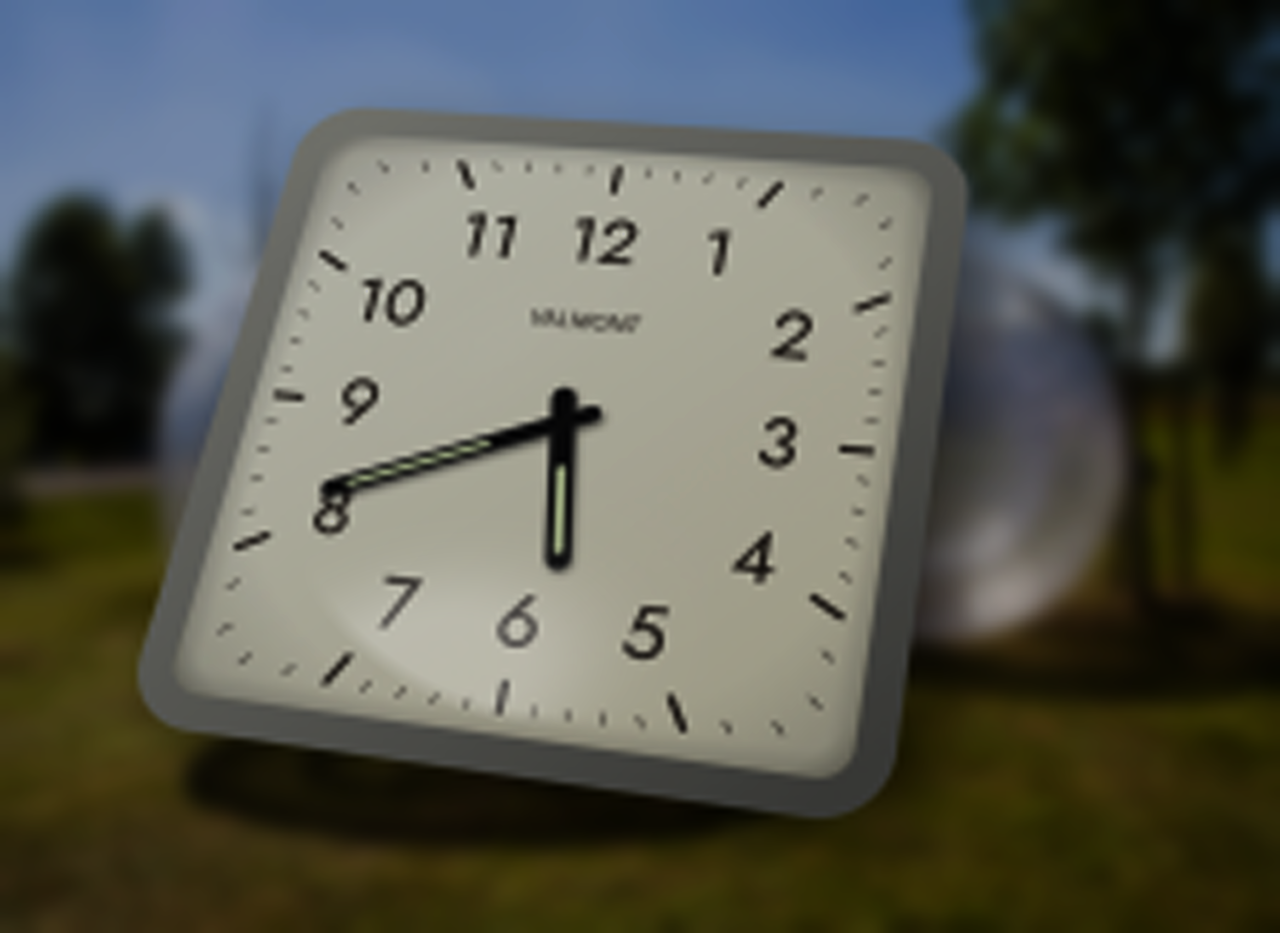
5:41
